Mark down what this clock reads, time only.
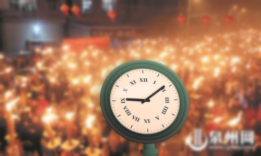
9:09
